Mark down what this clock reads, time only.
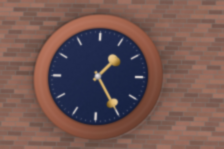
1:25
